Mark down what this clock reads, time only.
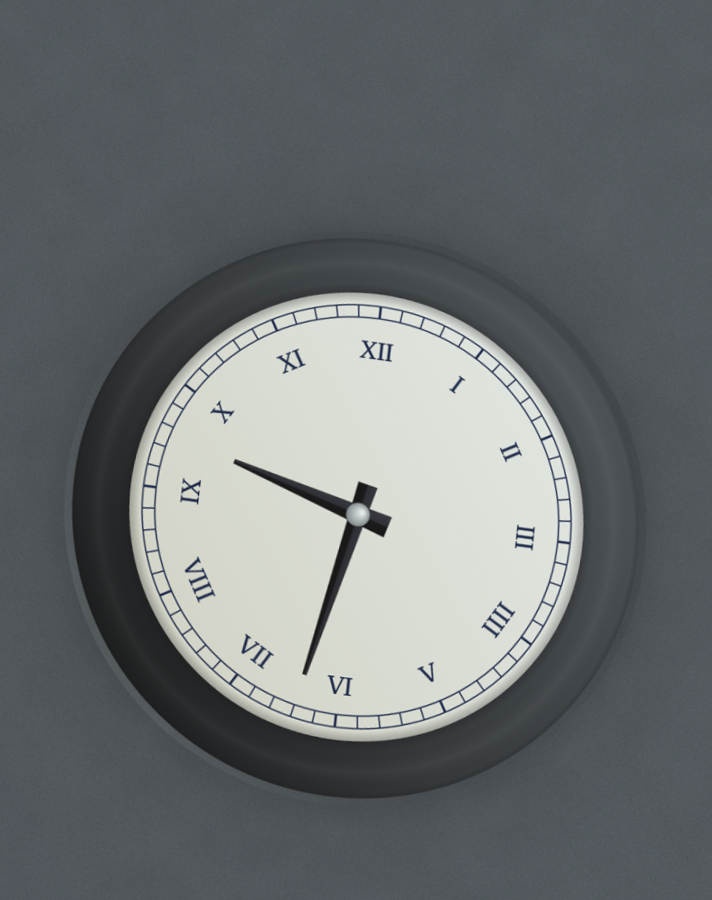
9:32
